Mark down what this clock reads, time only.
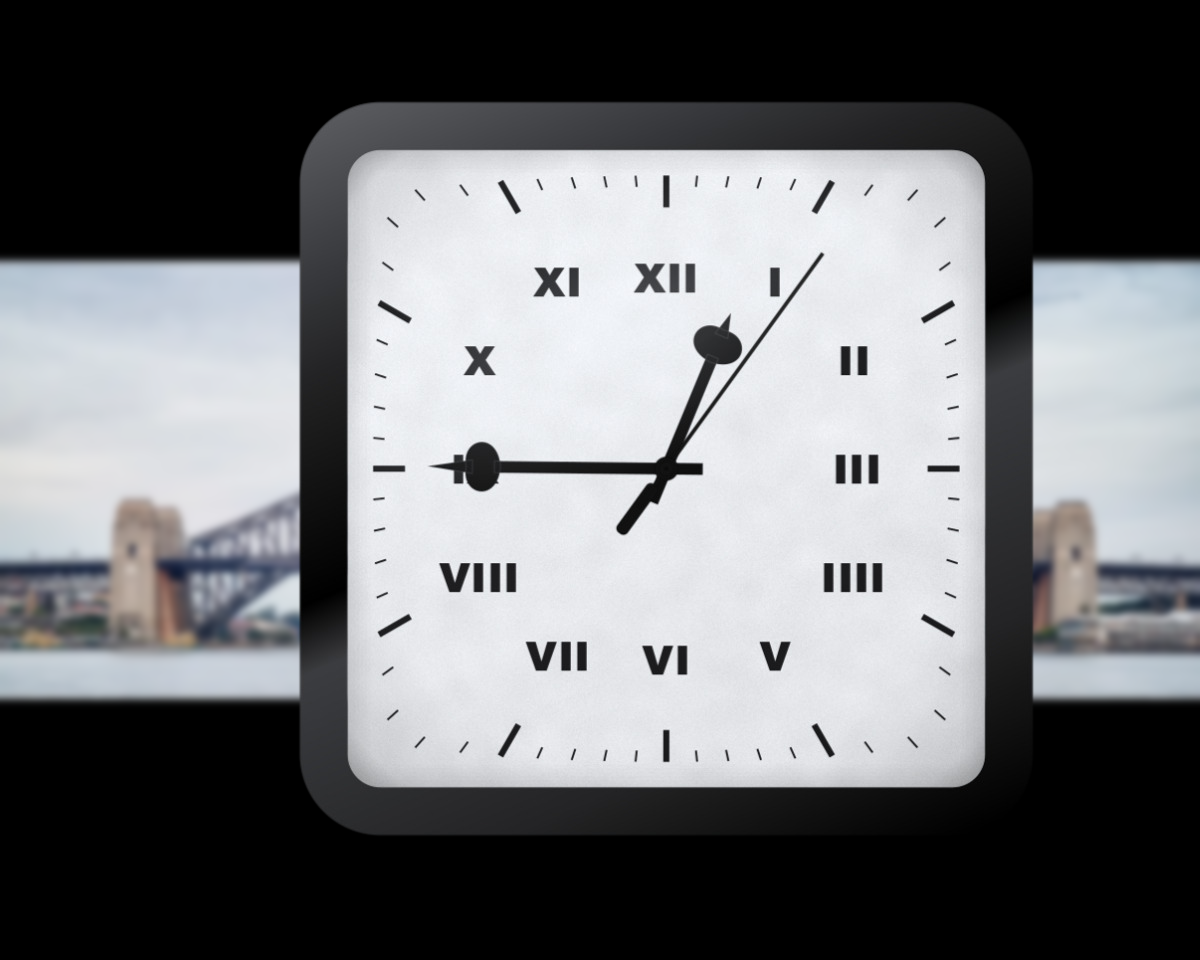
12:45:06
